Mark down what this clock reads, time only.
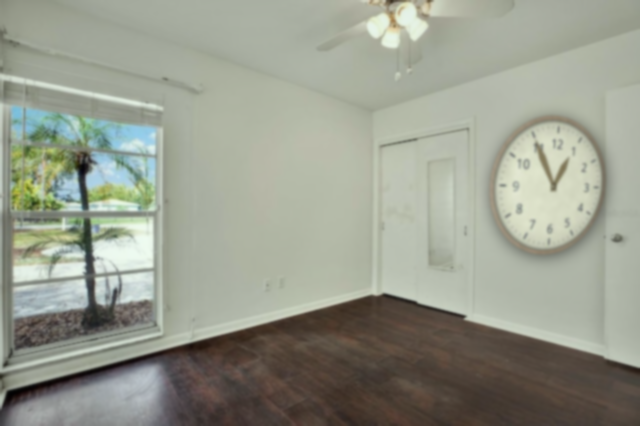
12:55
